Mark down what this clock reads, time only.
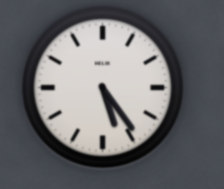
5:24
